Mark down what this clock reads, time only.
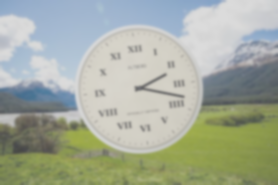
2:18
